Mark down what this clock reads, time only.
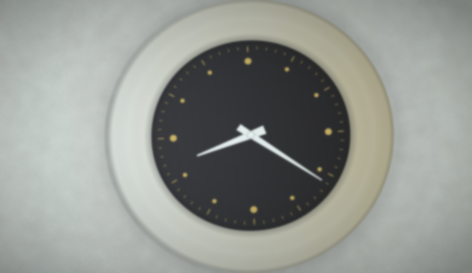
8:21
